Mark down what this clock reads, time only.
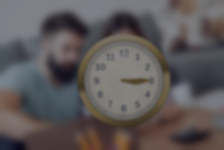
3:15
